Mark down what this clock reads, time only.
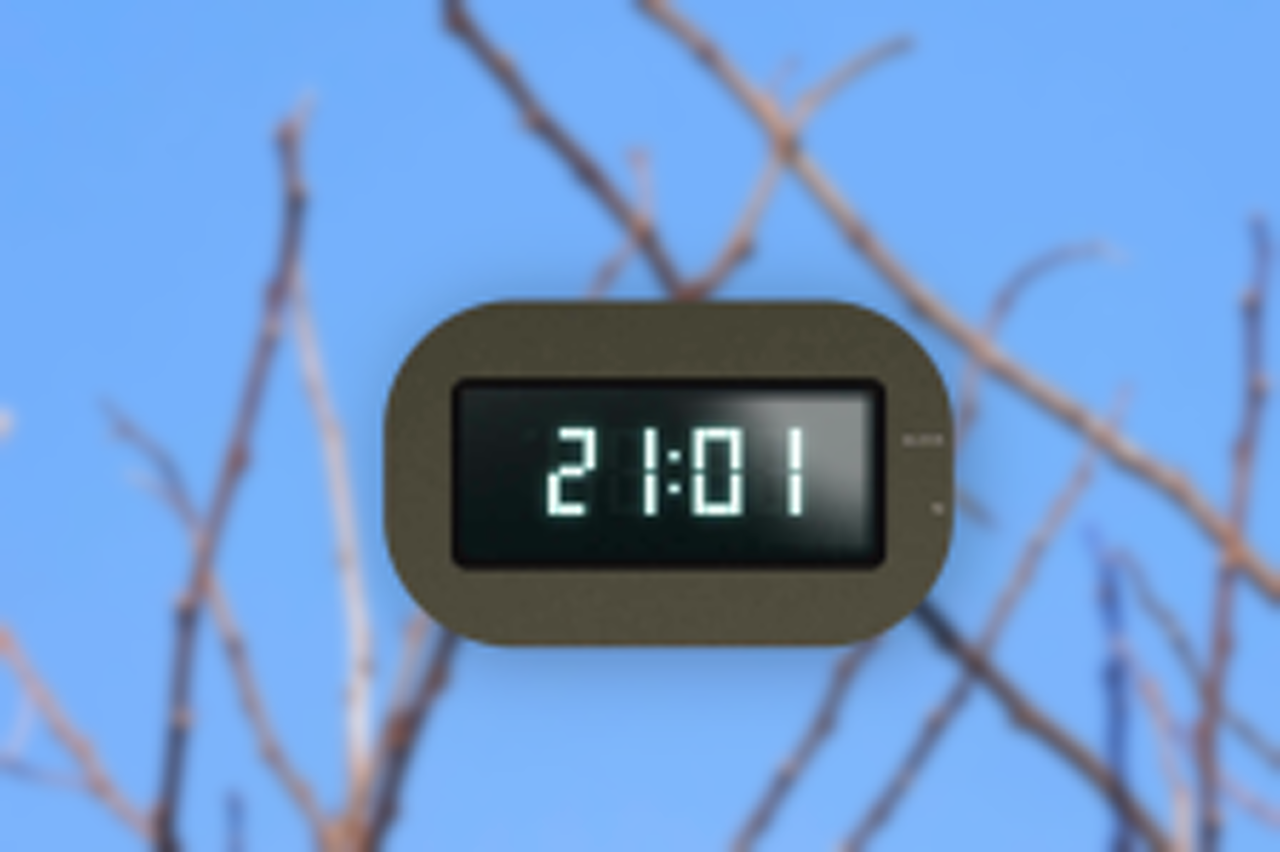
21:01
